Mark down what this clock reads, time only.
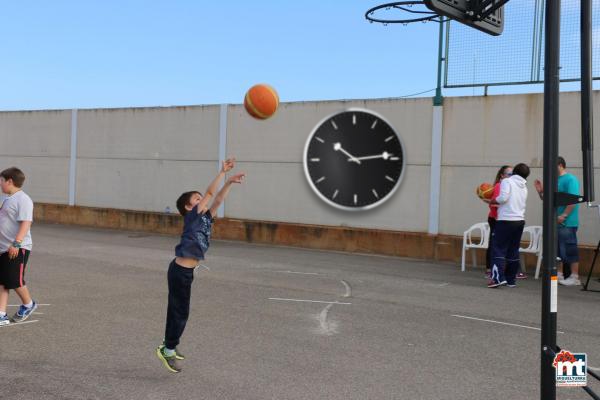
10:14
